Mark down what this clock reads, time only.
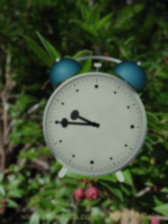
9:45
